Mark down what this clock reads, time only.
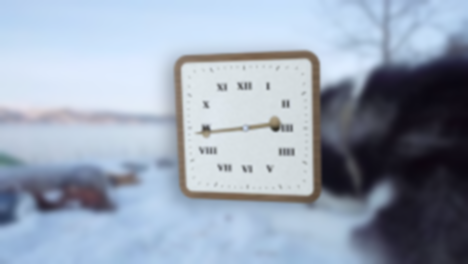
2:44
